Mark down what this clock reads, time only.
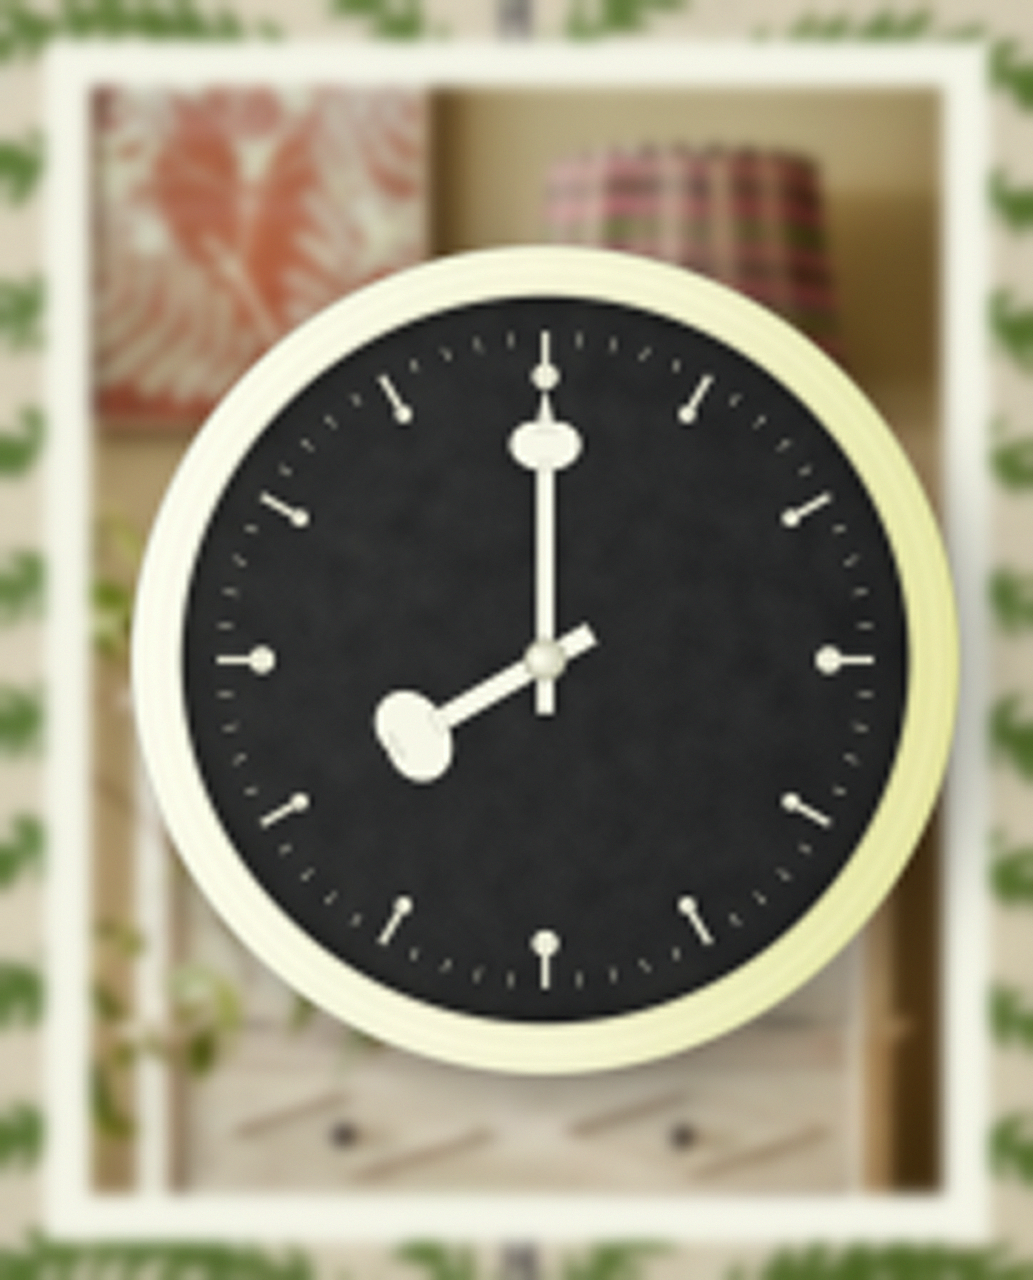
8:00
